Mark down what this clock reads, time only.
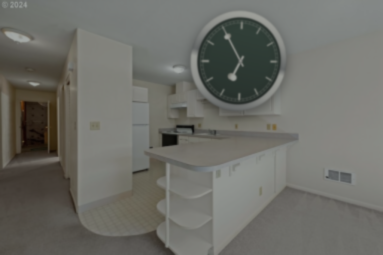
6:55
